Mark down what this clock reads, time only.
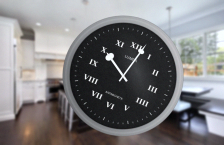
10:02
